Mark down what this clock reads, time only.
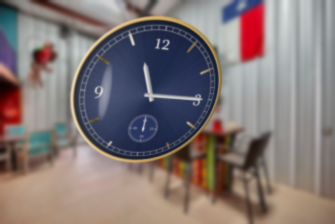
11:15
